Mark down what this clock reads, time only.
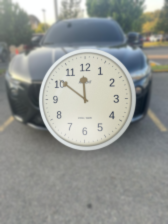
11:51
